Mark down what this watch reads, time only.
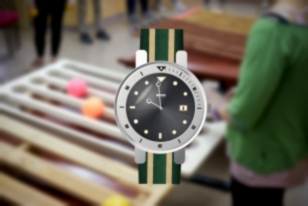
9:59
